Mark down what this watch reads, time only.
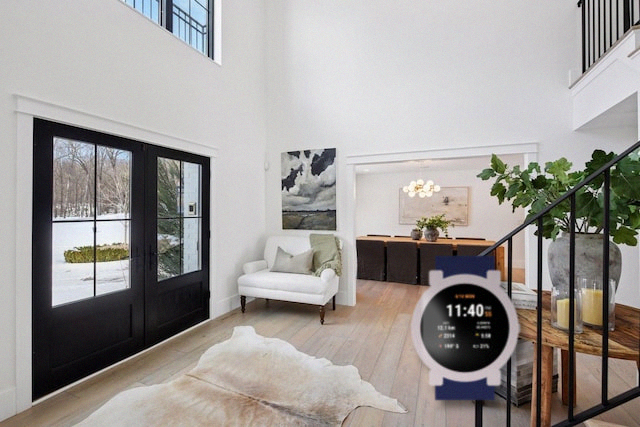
11:40
